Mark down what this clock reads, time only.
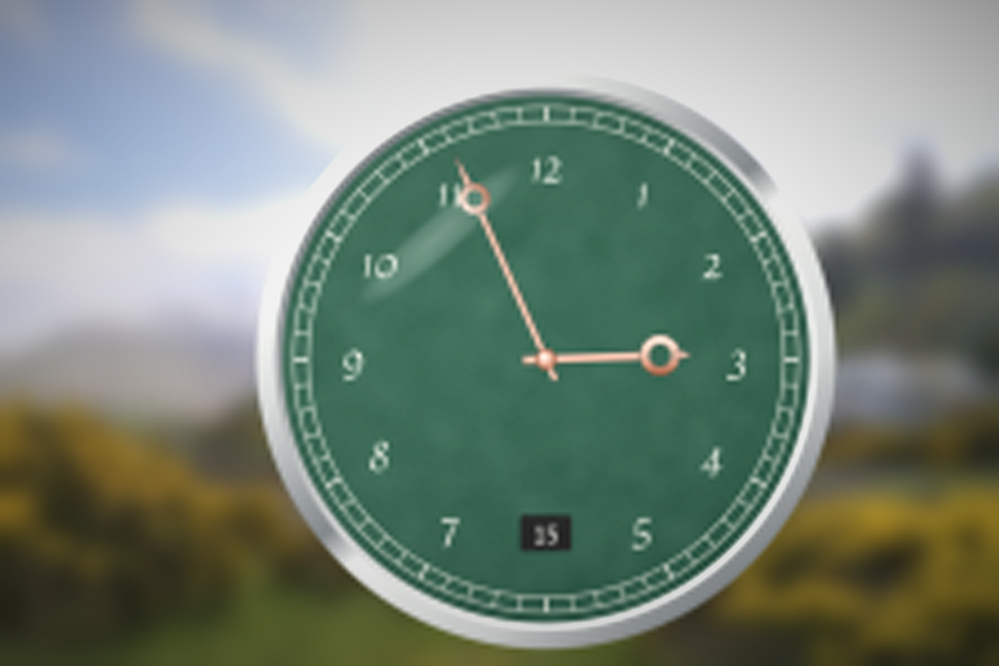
2:56
